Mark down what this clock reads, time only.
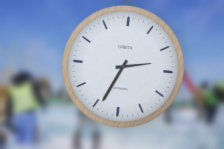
2:34
